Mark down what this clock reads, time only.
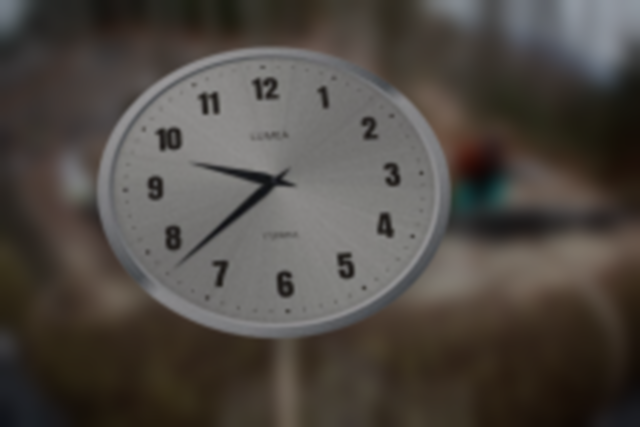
9:38
